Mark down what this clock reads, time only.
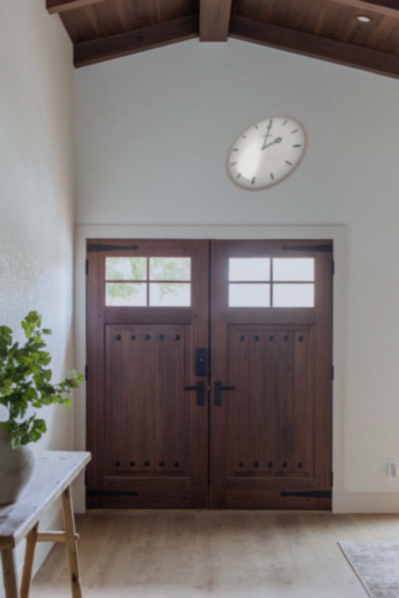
2:00
